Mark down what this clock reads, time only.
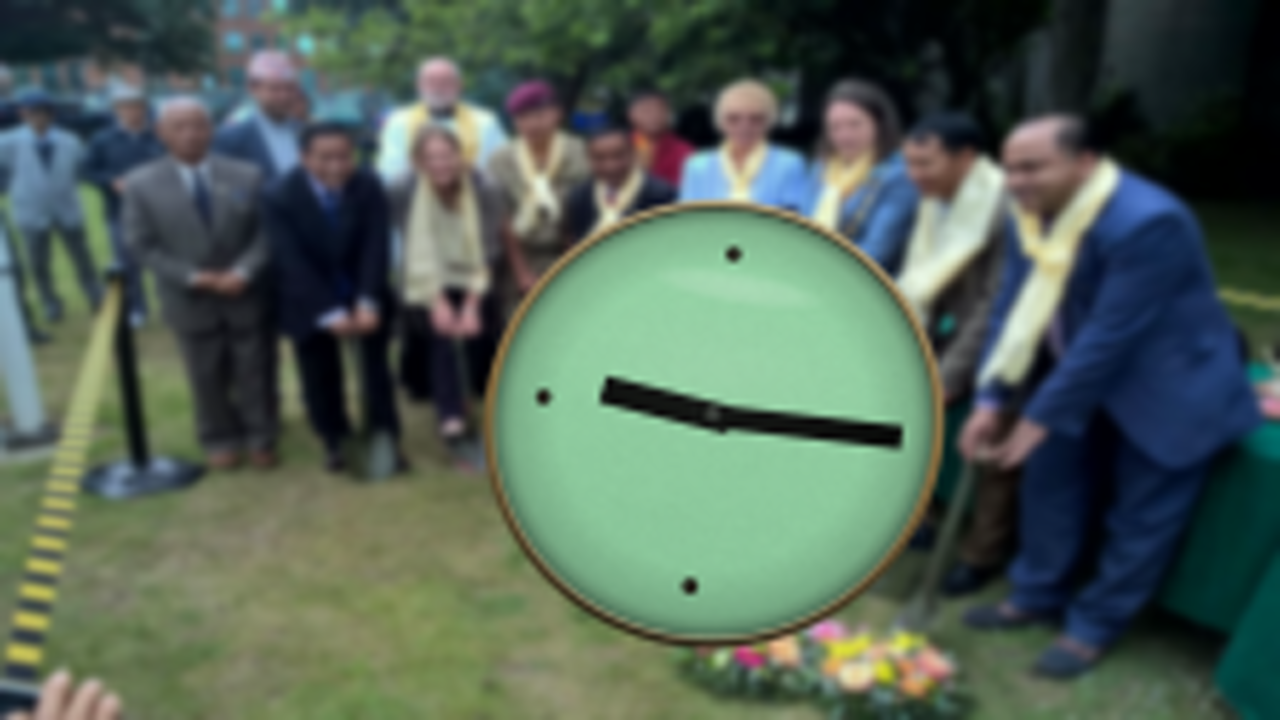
9:15
